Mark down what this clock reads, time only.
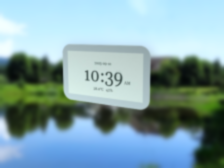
10:39
